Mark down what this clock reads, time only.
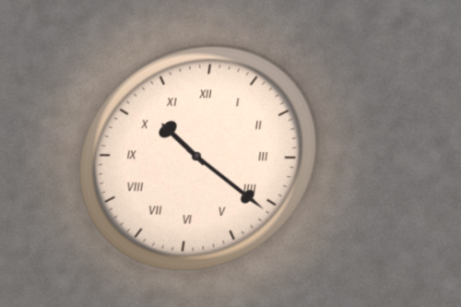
10:21
